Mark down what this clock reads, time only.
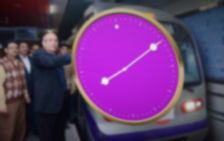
8:10
